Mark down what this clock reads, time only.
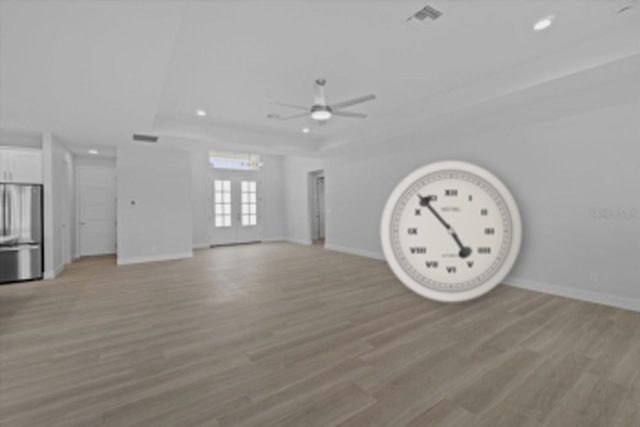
4:53
